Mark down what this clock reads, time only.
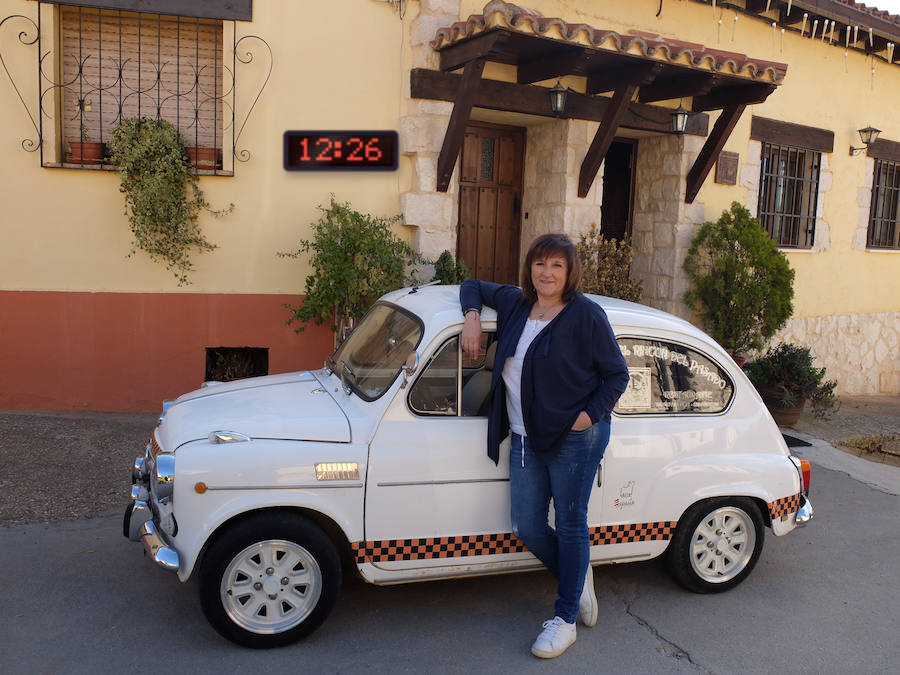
12:26
